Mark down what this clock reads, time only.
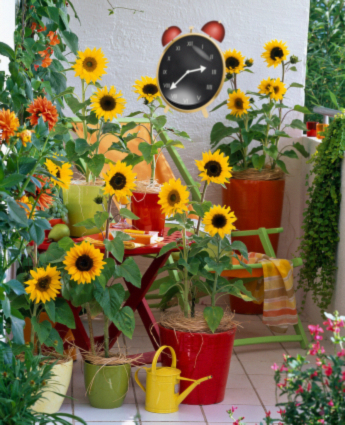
2:38
